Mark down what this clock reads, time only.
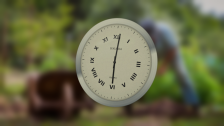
6:01
